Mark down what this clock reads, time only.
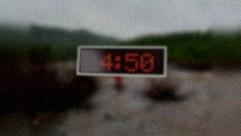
4:50
